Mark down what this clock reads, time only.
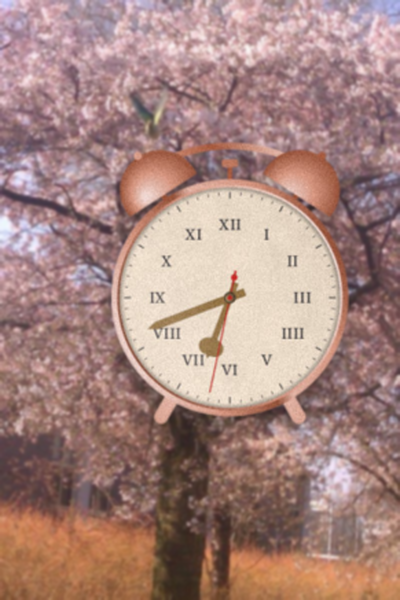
6:41:32
